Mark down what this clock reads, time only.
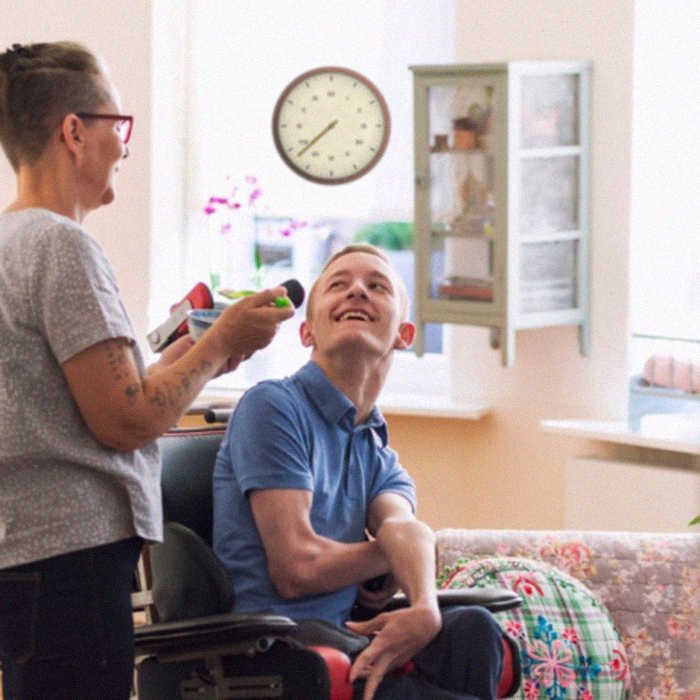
7:38
